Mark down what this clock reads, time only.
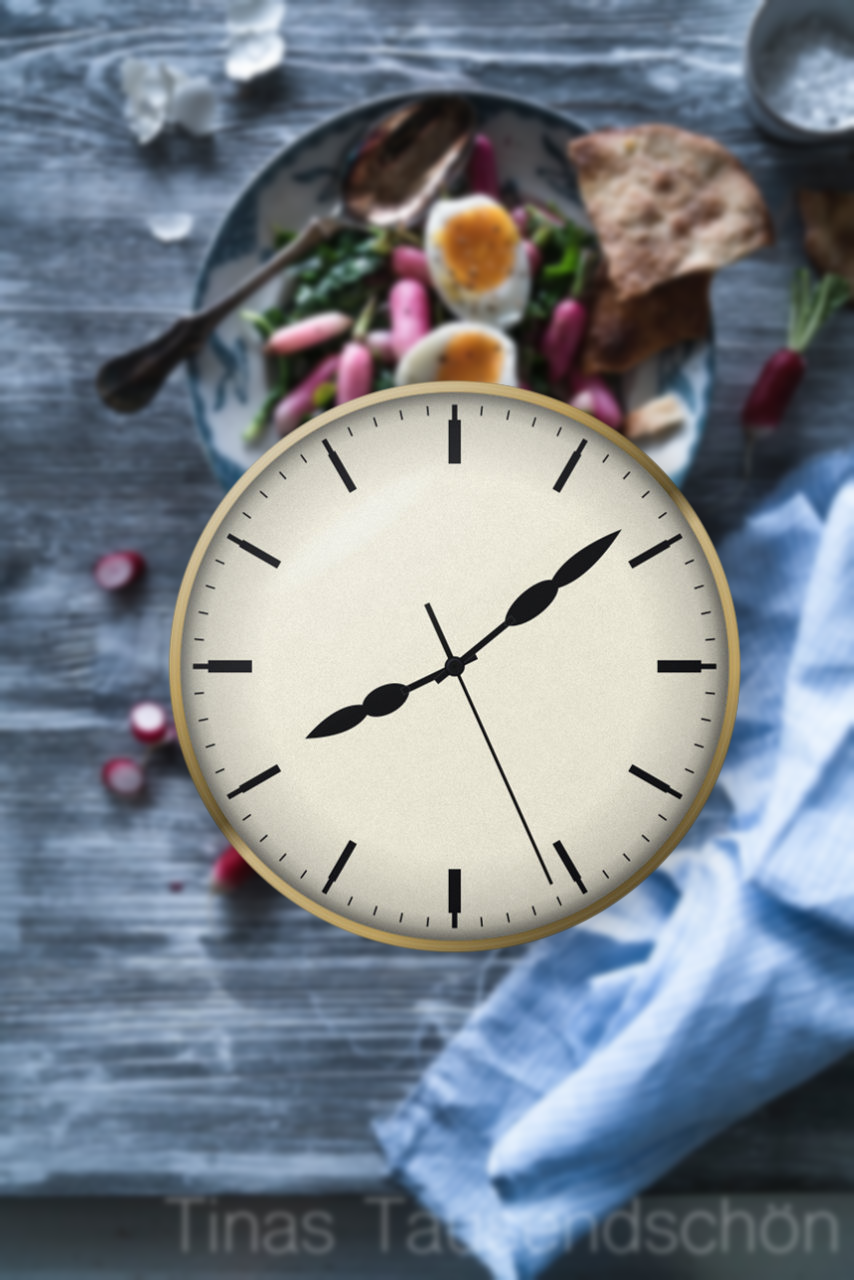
8:08:26
